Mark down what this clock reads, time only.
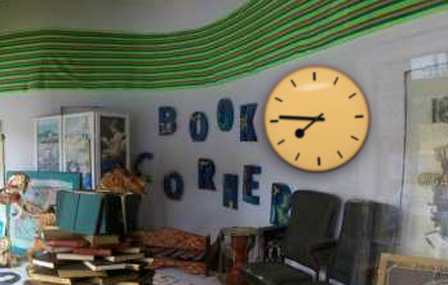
7:46
